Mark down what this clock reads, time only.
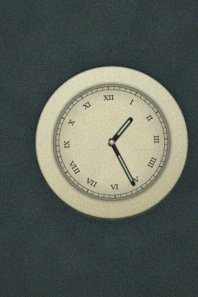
1:26
